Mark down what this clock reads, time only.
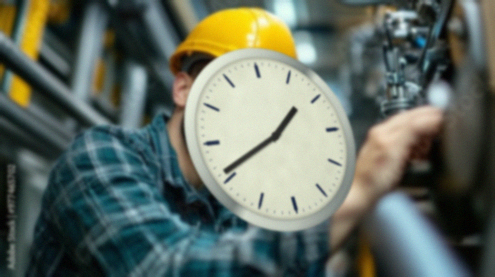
1:41
